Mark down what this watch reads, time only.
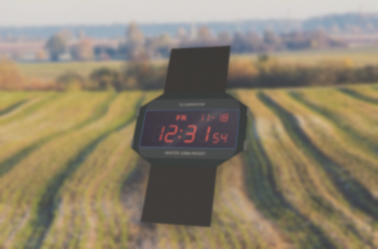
12:31
